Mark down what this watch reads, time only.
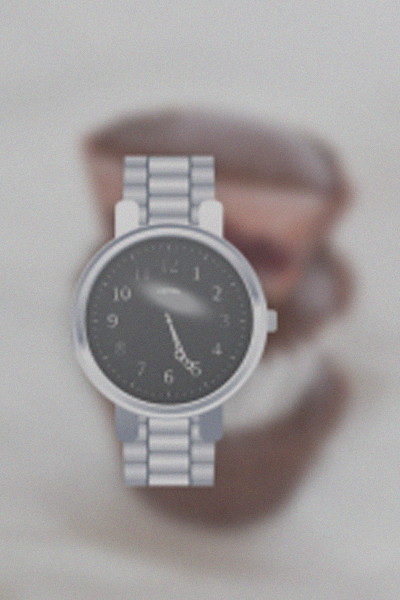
5:26
